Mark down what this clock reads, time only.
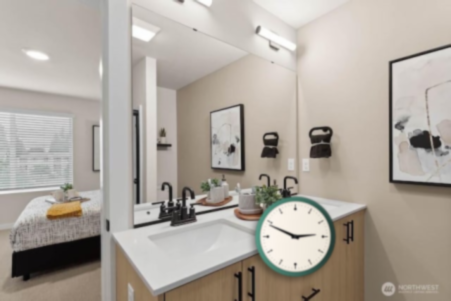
2:49
